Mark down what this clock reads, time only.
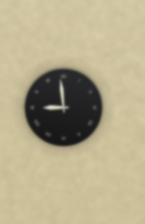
8:59
